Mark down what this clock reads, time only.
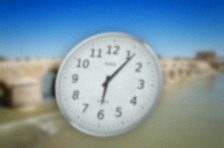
6:06
